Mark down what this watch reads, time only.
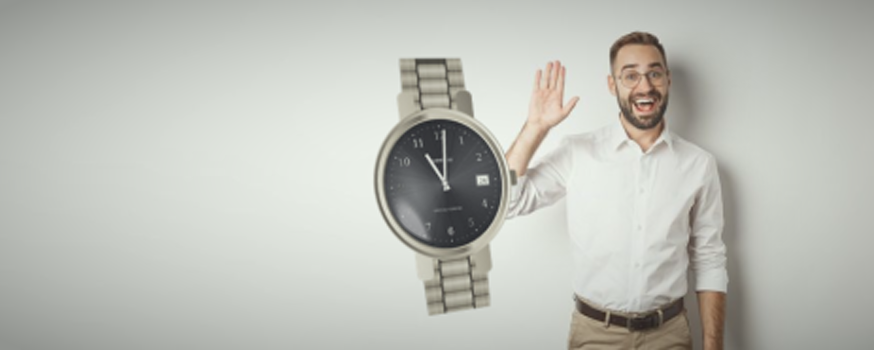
11:01
